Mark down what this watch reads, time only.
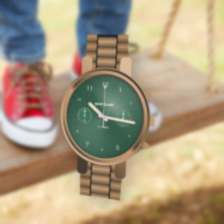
10:16
